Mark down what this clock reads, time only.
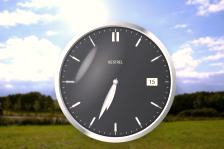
6:34
